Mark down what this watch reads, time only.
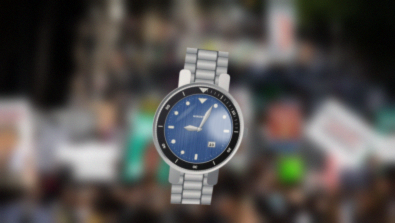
9:04
